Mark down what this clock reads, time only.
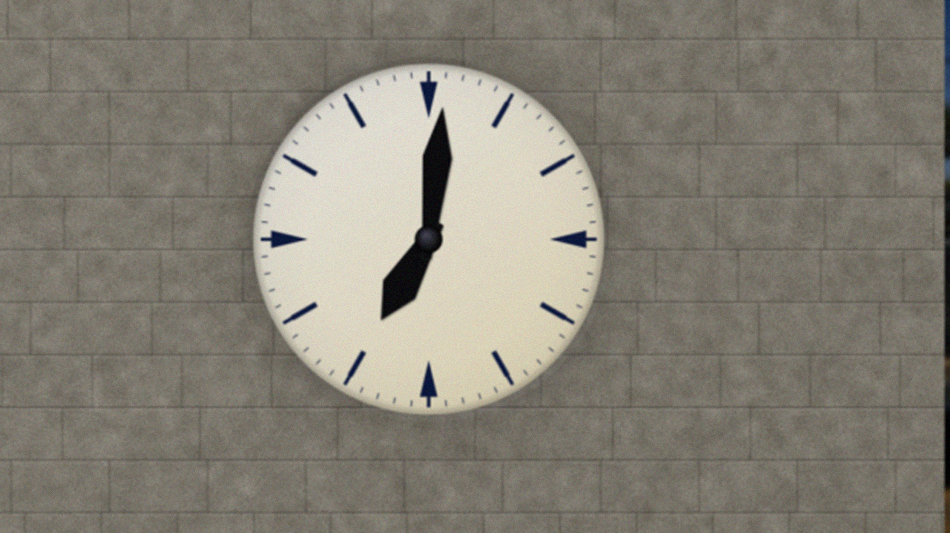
7:01
